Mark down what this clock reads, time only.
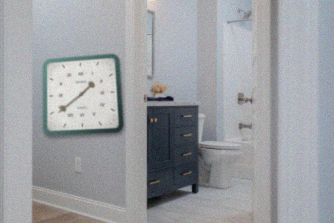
1:39
